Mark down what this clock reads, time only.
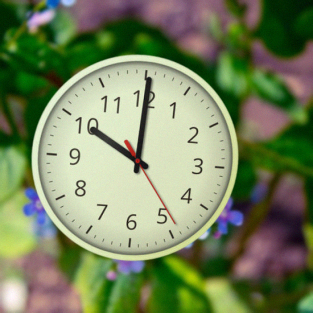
10:00:24
